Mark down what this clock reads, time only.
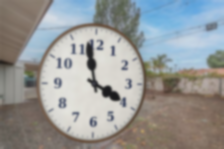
3:58
